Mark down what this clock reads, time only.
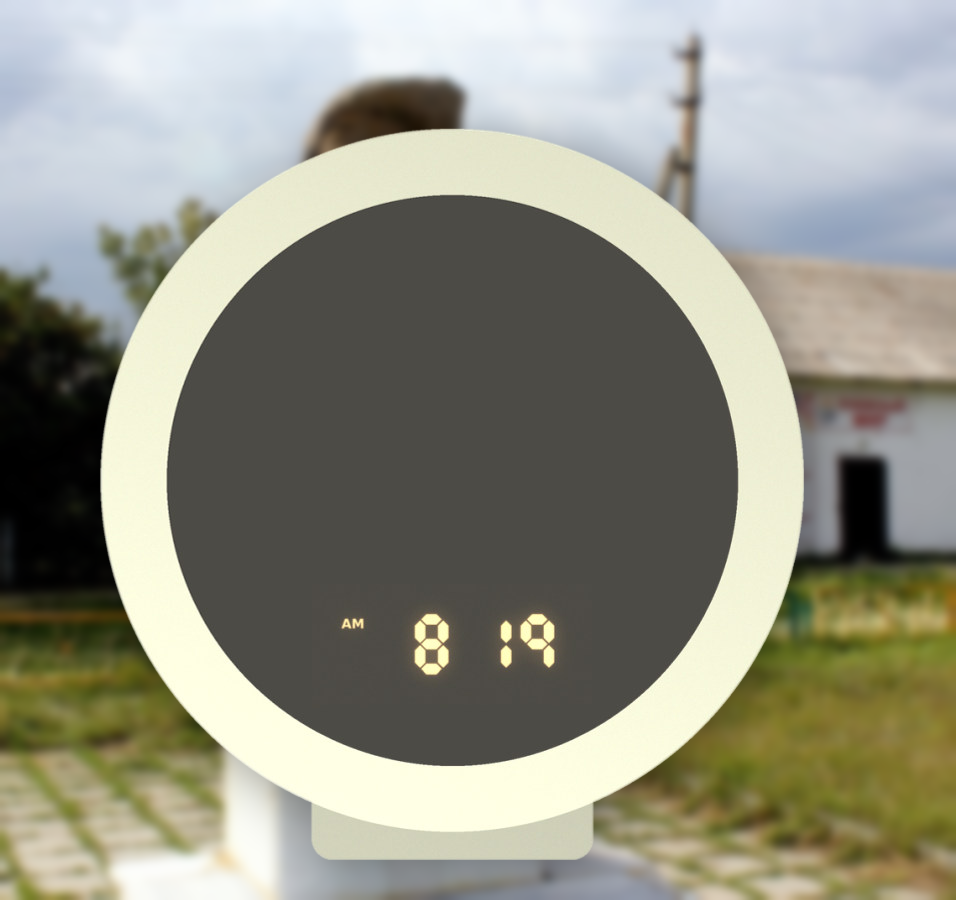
8:19
